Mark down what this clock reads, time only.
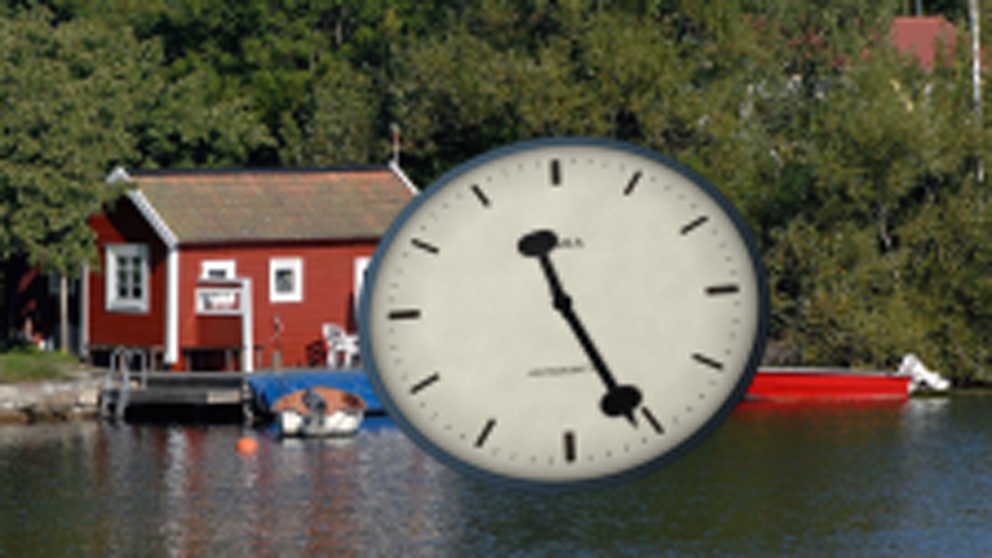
11:26
